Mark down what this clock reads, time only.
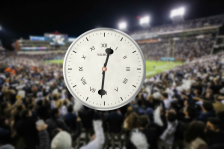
12:31
